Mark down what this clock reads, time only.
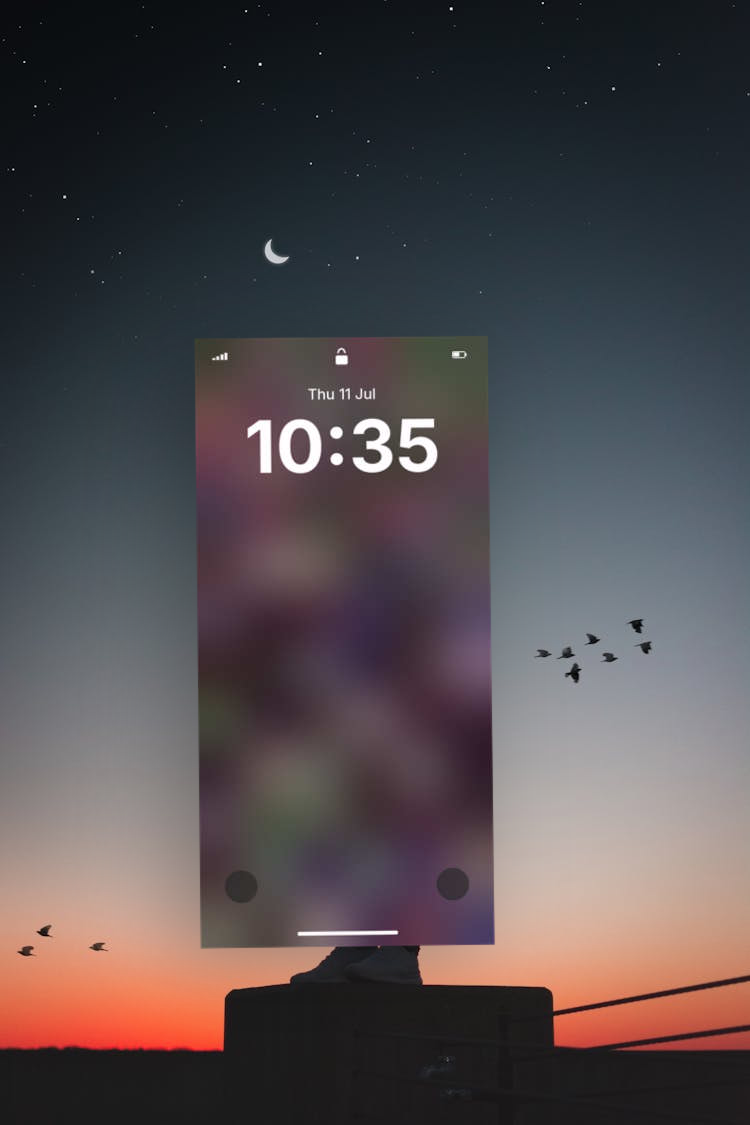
10:35
